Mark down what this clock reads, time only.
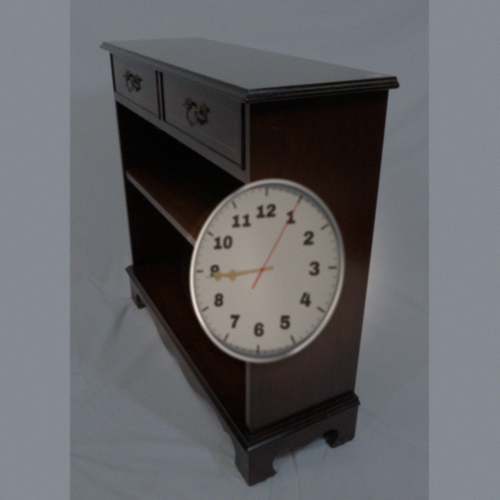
8:44:05
